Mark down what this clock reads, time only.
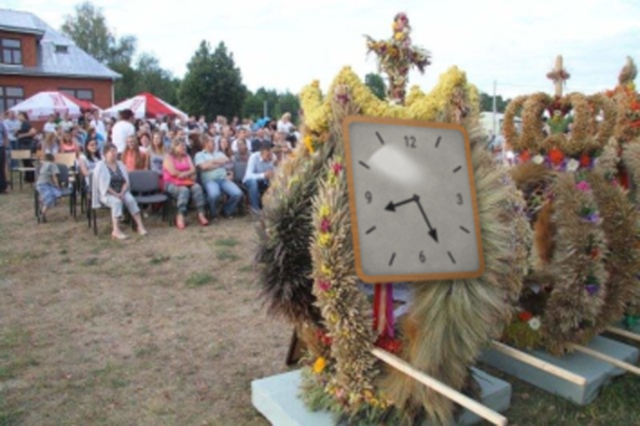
8:26
